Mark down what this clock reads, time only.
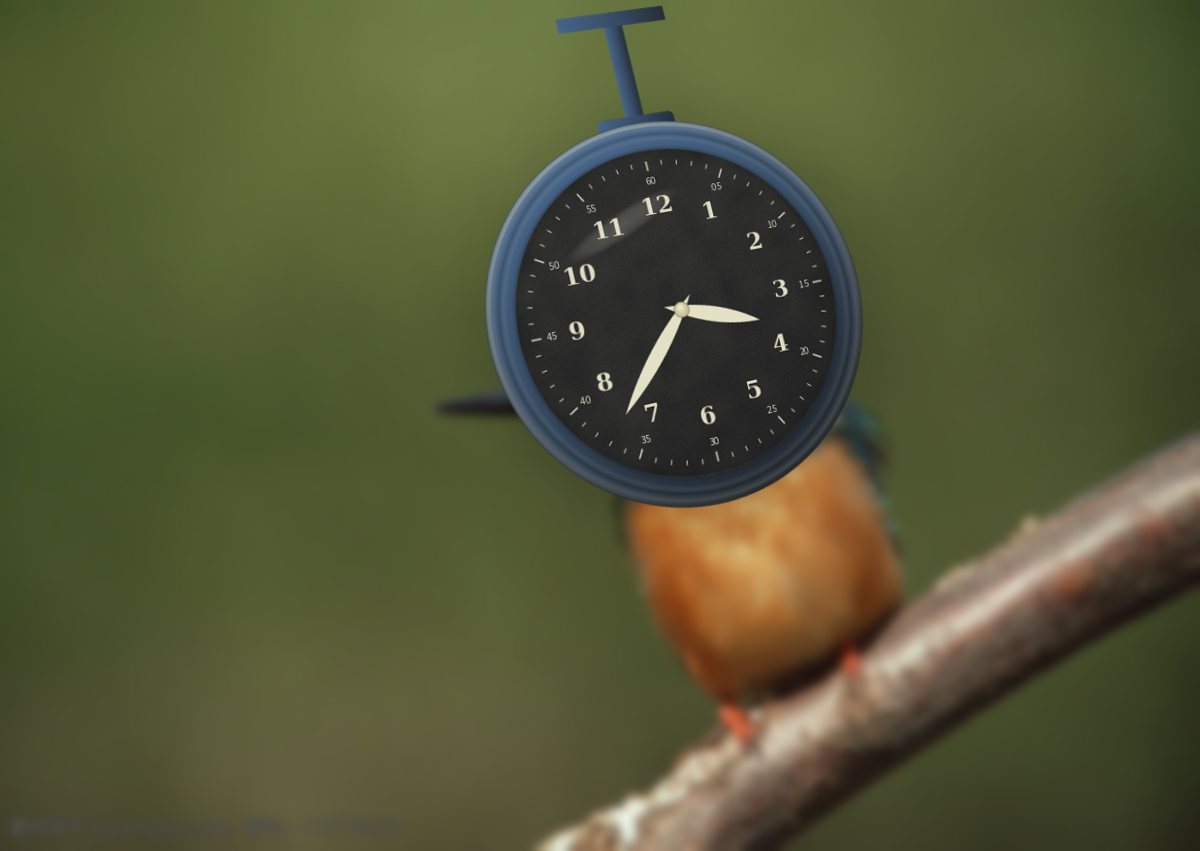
3:37
